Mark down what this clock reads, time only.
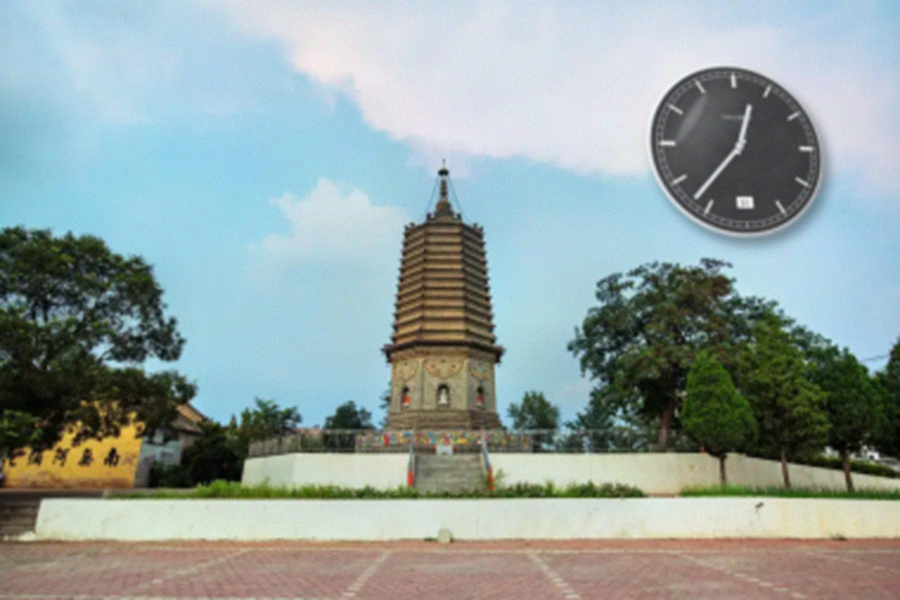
12:37
